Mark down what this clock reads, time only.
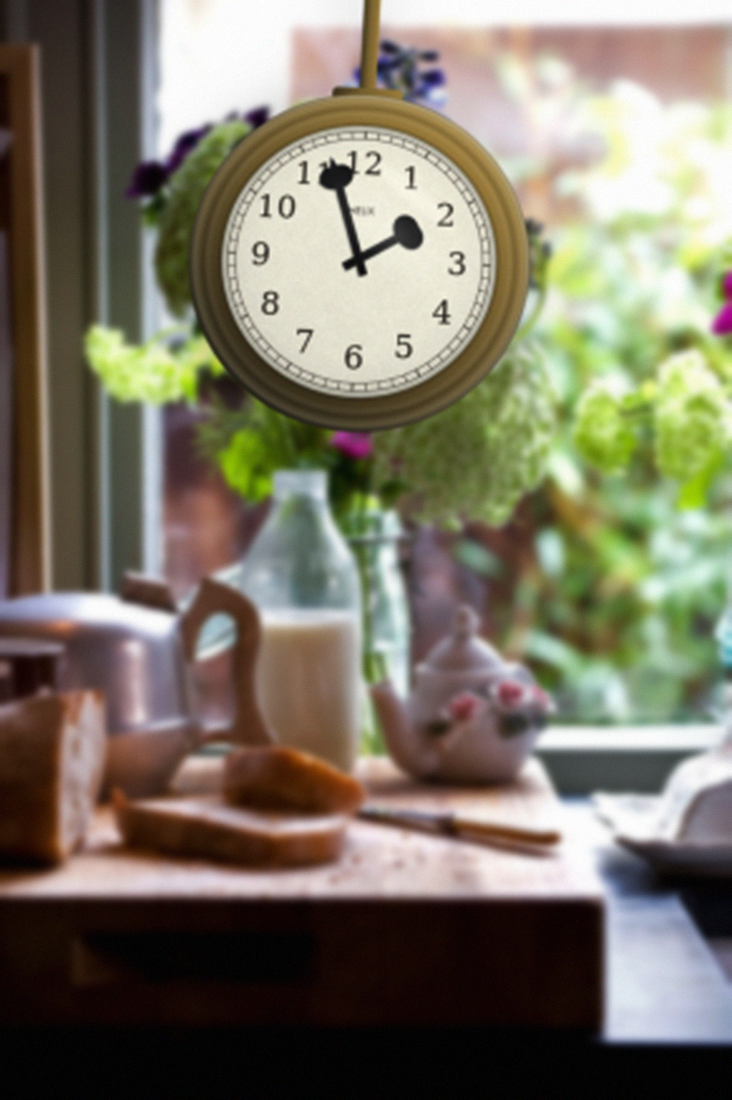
1:57
